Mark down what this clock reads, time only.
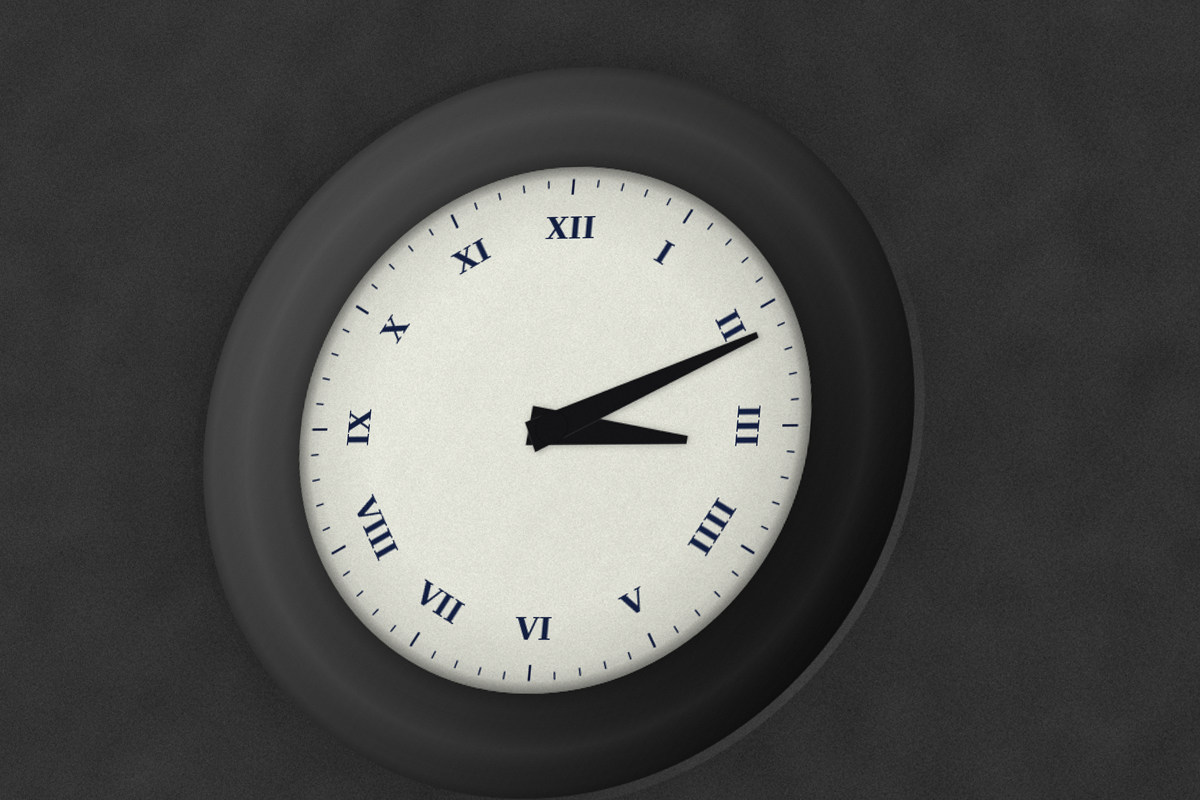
3:11
